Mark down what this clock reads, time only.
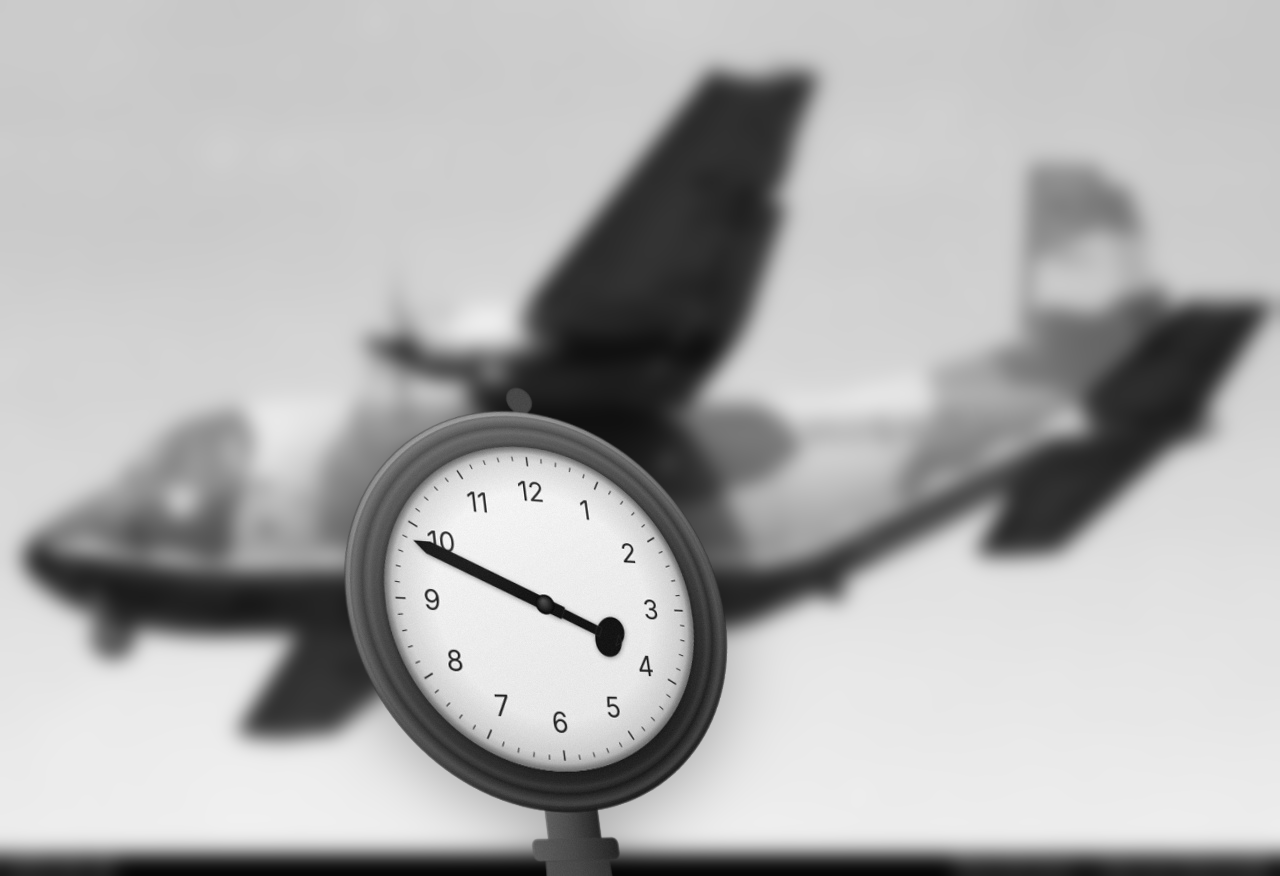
3:49
